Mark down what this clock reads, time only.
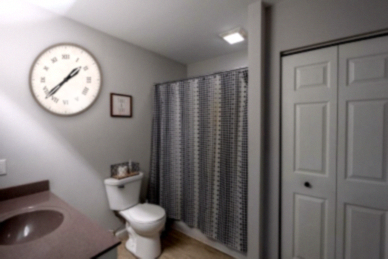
1:38
